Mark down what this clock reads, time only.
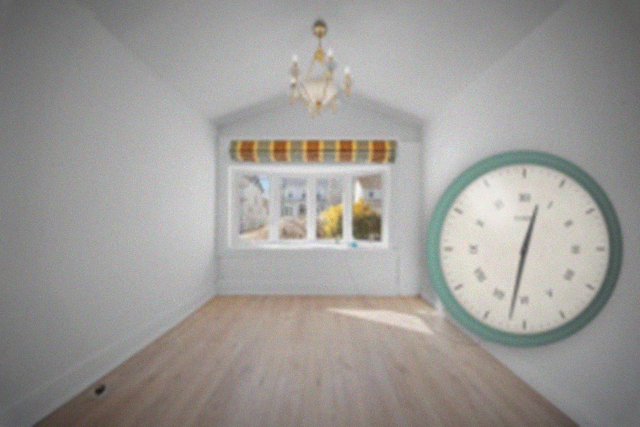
12:32
